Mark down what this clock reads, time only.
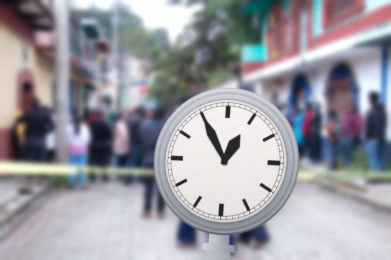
12:55
